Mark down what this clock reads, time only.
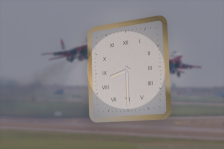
8:30
